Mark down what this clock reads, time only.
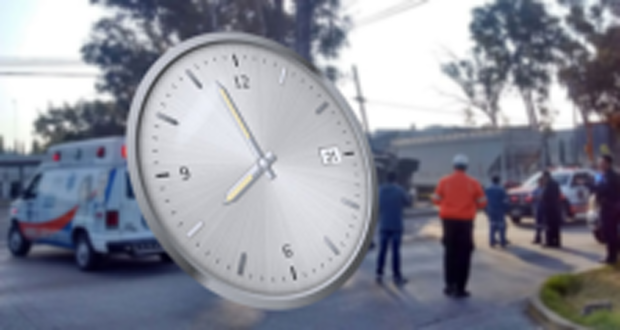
7:57
